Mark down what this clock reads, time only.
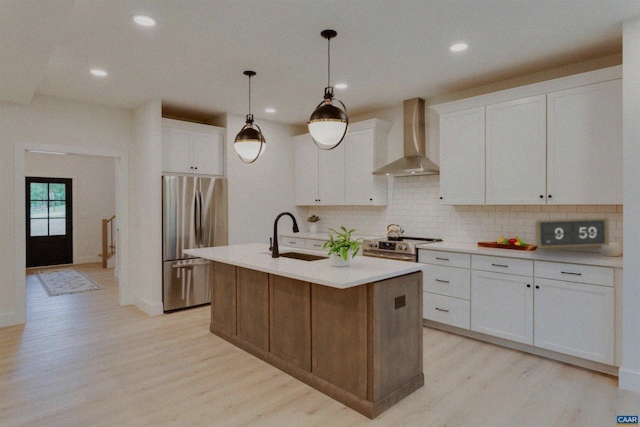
9:59
